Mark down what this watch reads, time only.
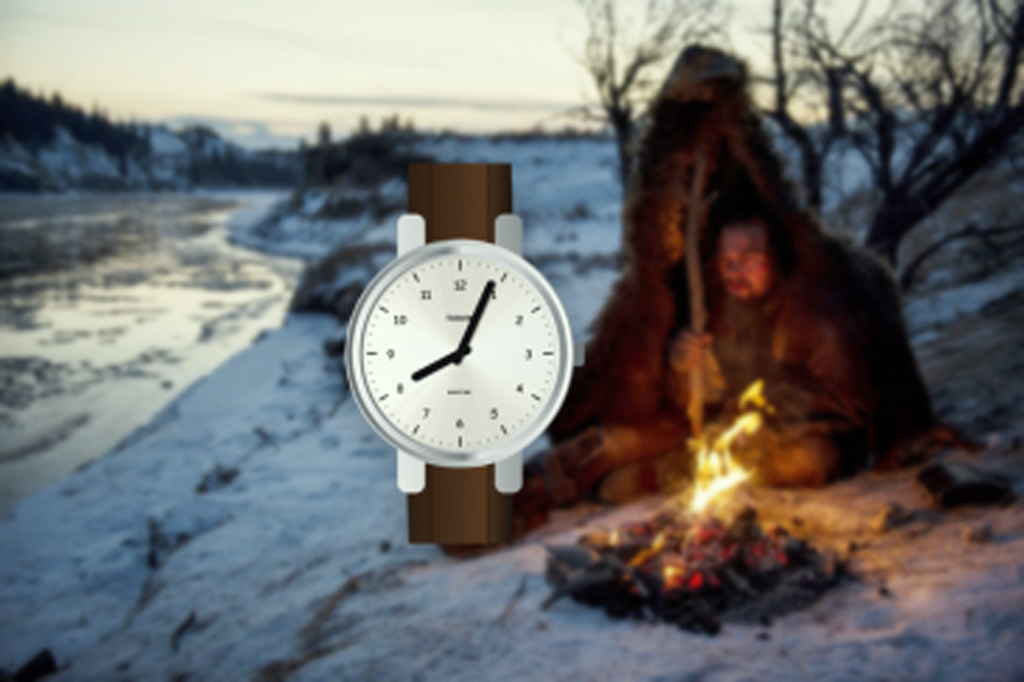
8:04
